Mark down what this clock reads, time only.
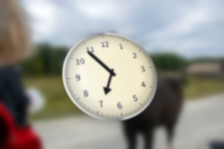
6:54
